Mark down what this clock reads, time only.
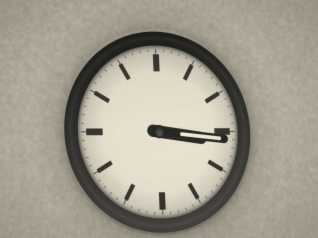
3:16
